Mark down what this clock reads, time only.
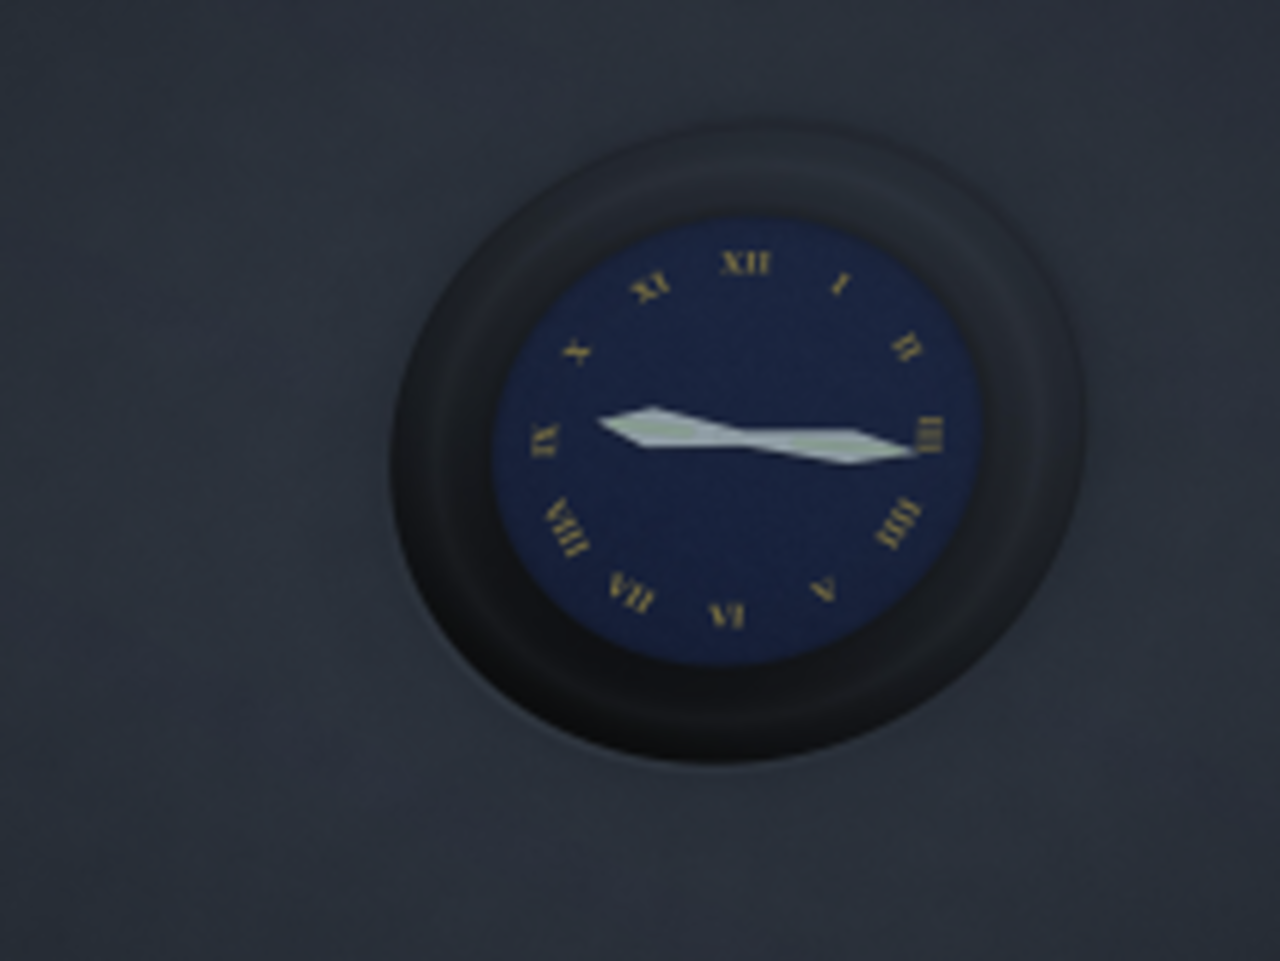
9:16
